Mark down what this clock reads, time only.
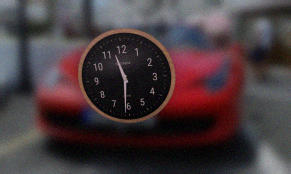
11:31
